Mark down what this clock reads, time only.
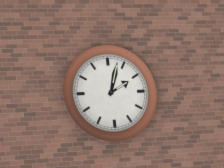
2:03
